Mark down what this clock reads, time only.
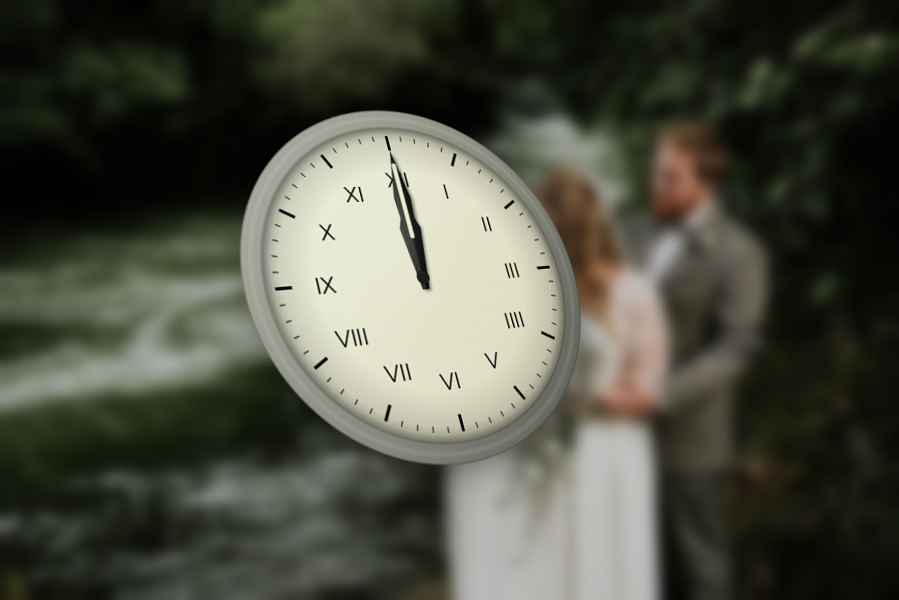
12:00
